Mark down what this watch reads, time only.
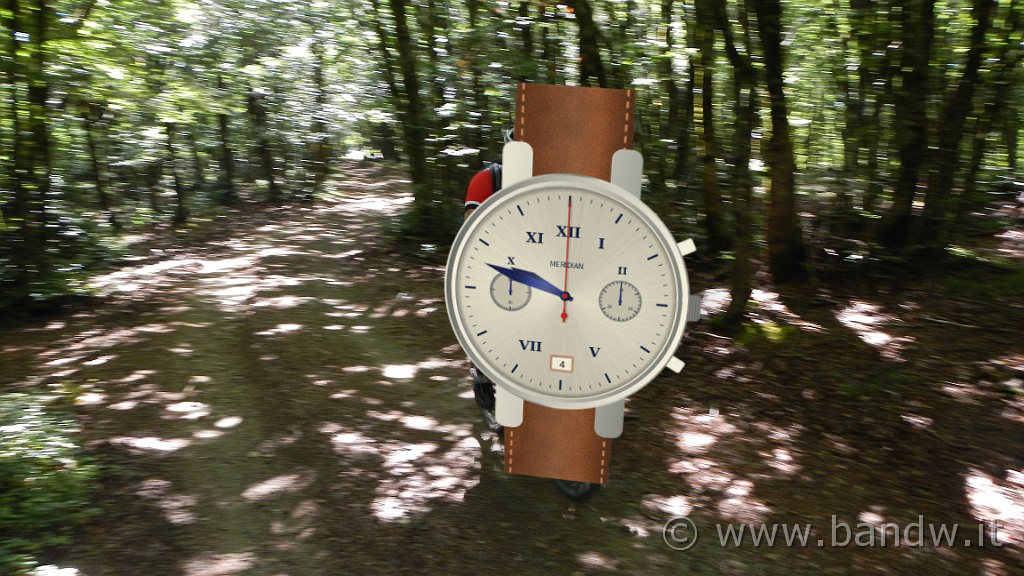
9:48
